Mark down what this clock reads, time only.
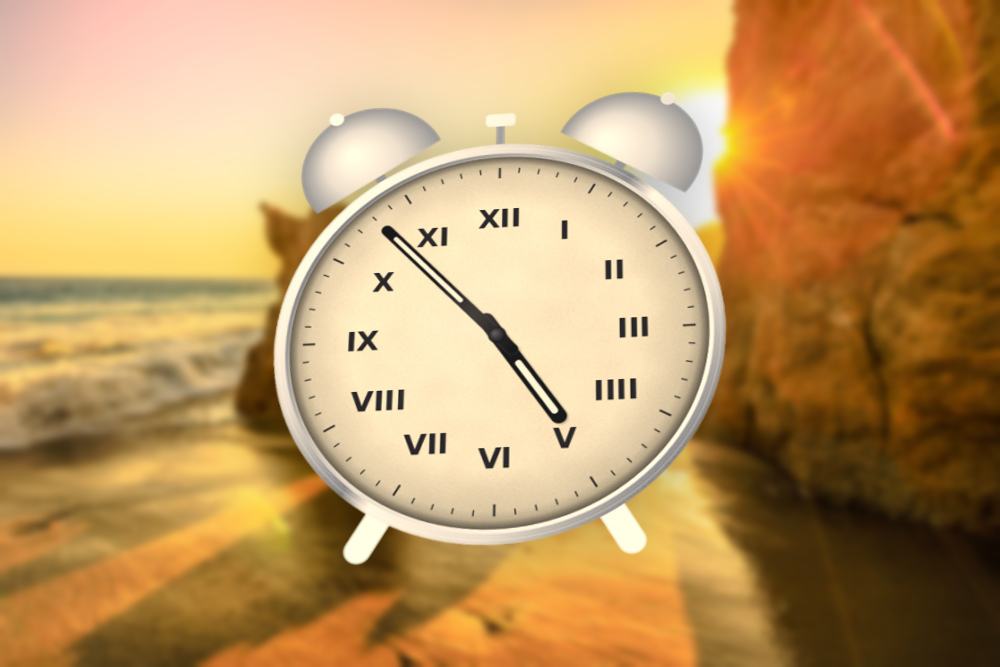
4:53
